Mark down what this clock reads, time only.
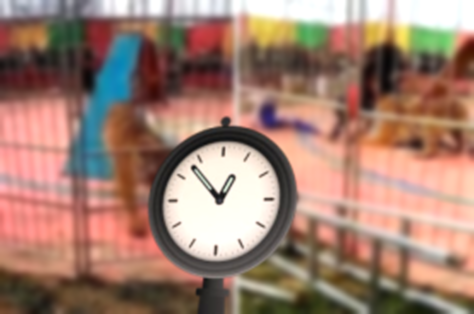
12:53
